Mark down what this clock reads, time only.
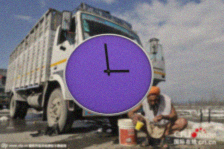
2:59
